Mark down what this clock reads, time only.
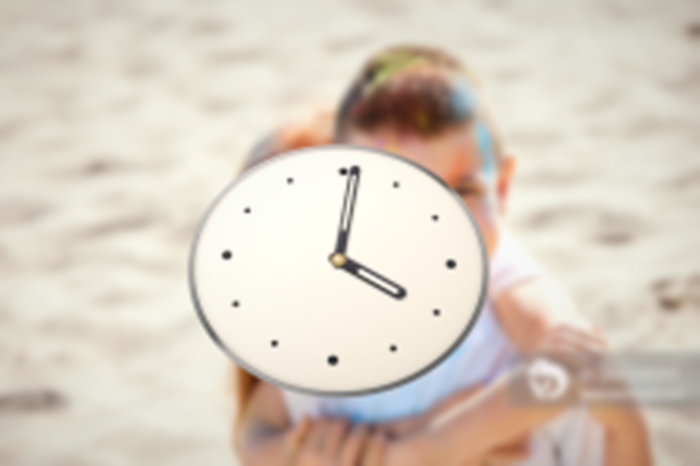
4:01
